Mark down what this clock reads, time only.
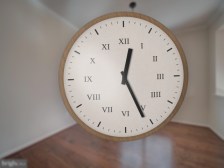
12:26
